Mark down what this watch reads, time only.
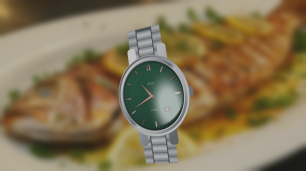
10:41
